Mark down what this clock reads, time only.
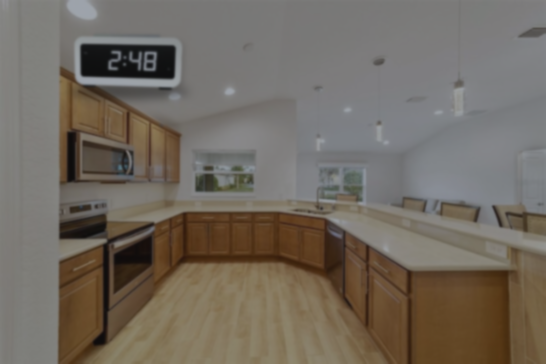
2:48
